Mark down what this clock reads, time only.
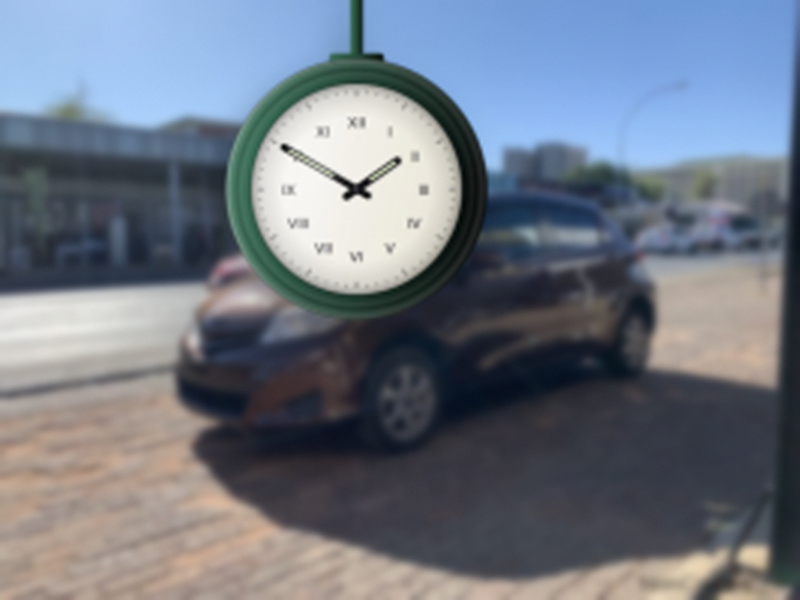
1:50
